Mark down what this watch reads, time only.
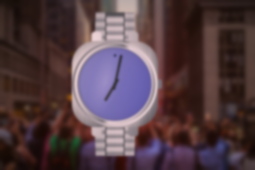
7:02
